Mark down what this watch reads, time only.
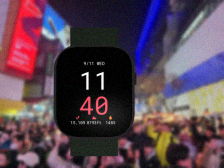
11:40
